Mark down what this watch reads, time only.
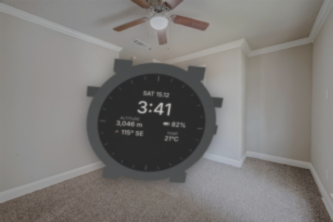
3:41
